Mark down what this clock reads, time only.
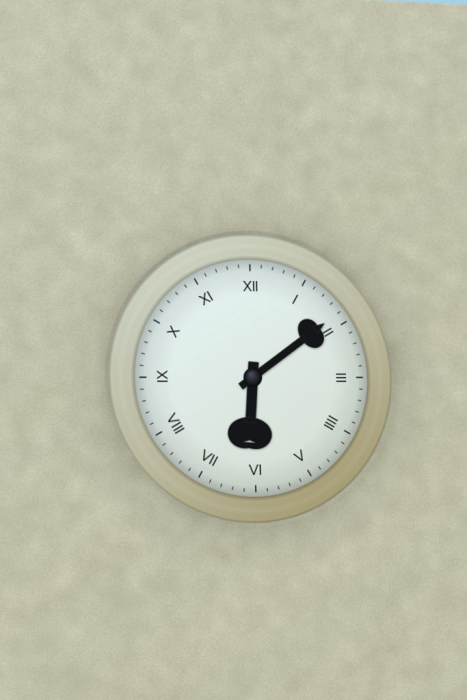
6:09
